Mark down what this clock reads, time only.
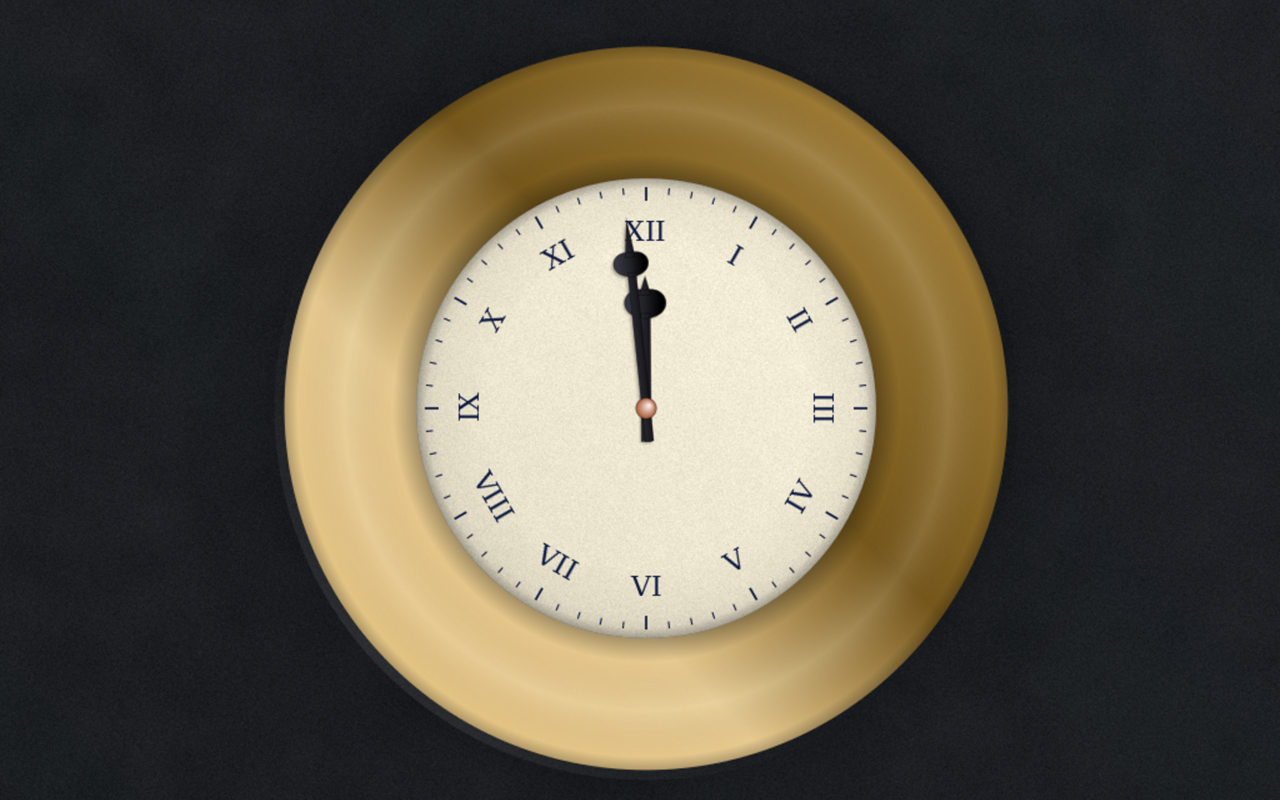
11:59
